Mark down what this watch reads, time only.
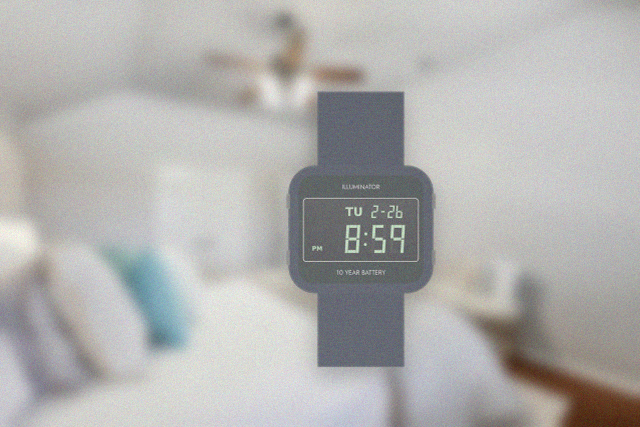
8:59
